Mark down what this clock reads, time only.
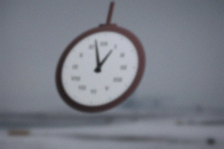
12:57
